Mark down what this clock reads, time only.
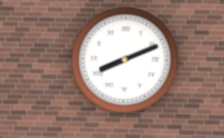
8:11
